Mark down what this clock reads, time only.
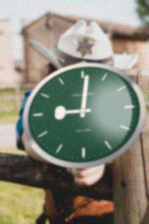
9:01
